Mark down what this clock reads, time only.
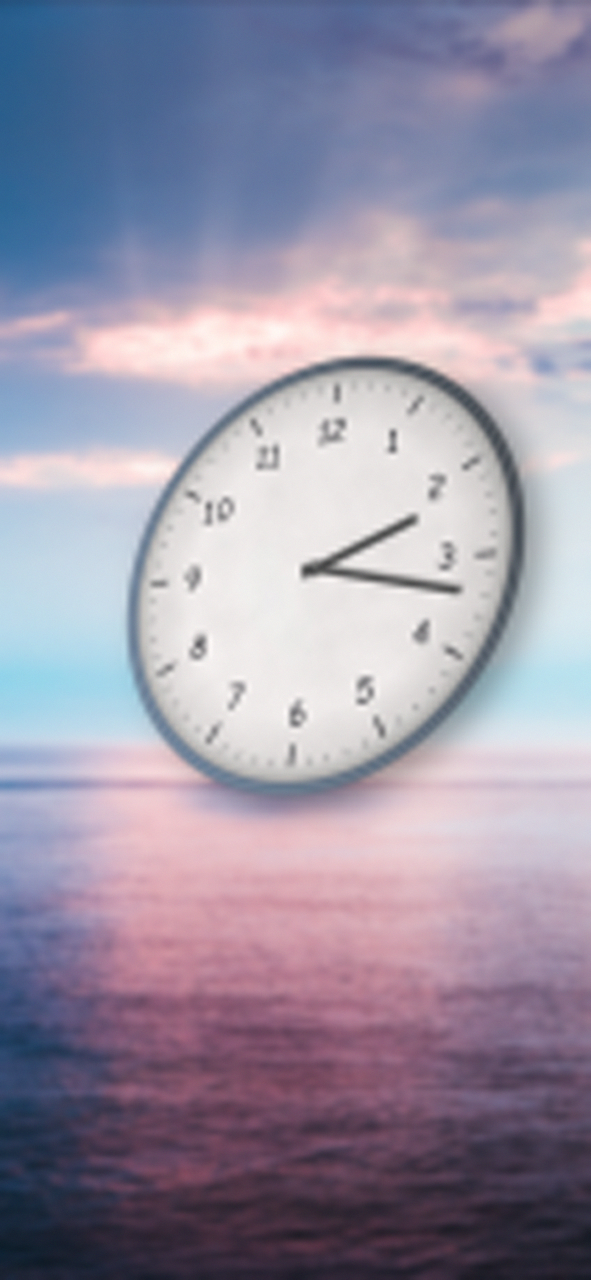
2:17
